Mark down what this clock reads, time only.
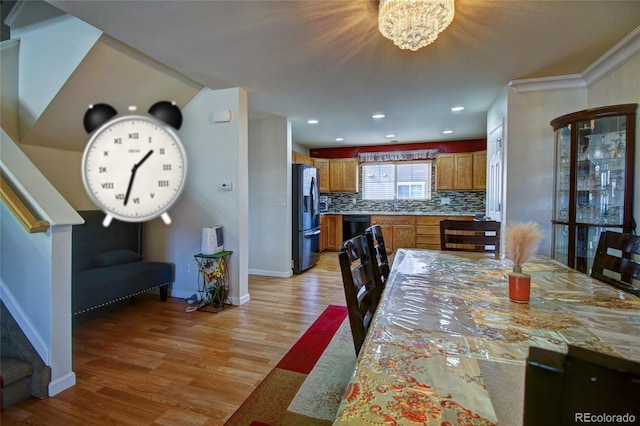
1:33
